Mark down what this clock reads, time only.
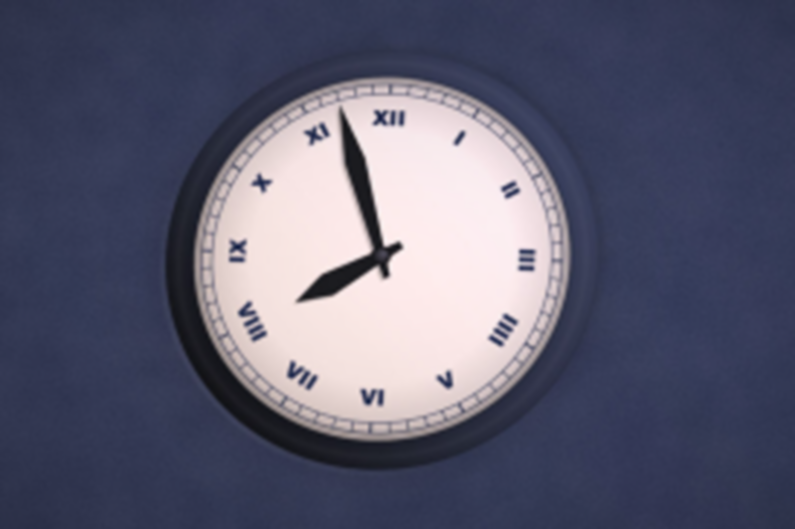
7:57
